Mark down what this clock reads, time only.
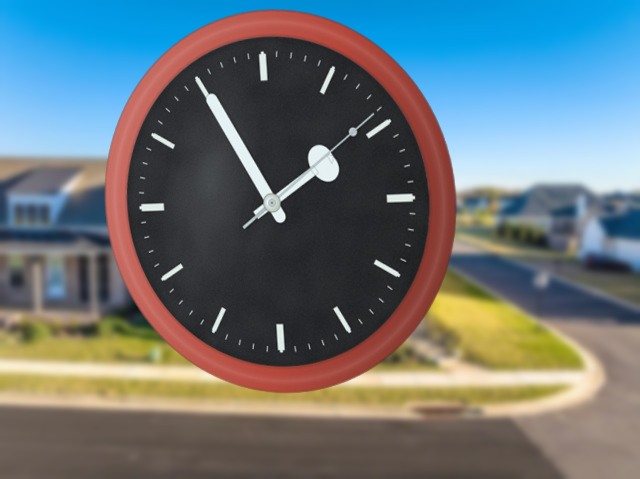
1:55:09
